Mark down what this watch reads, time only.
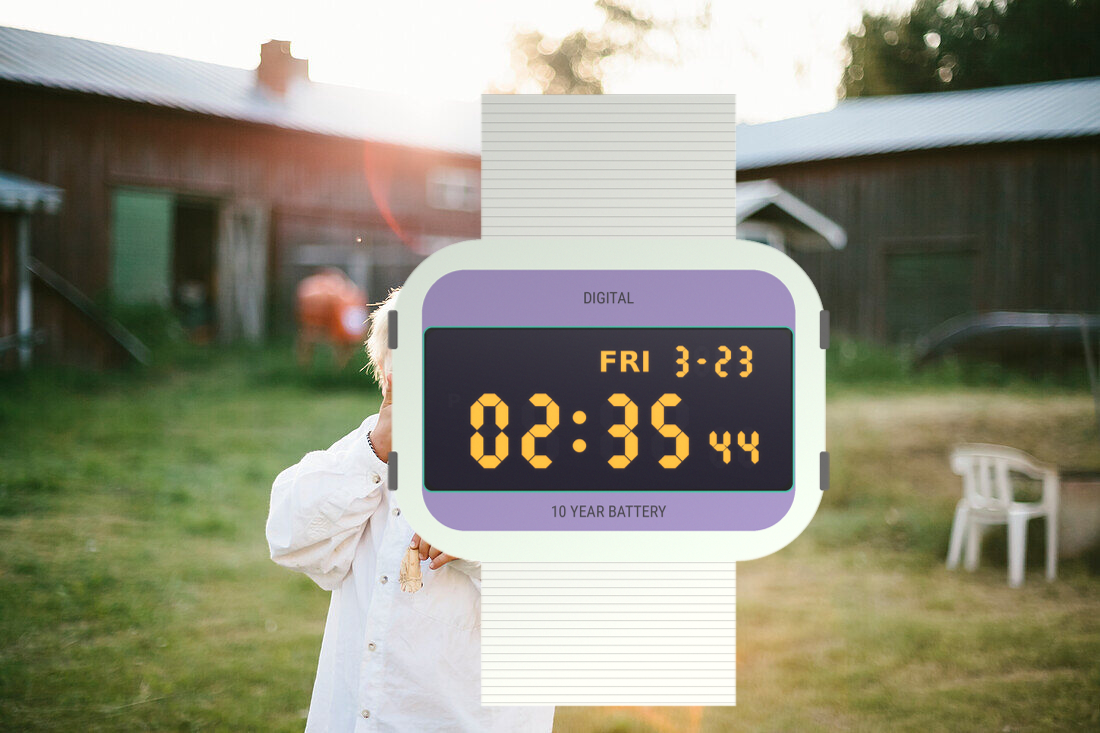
2:35:44
